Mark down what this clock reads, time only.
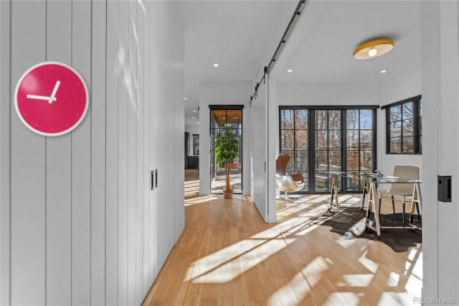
12:46
